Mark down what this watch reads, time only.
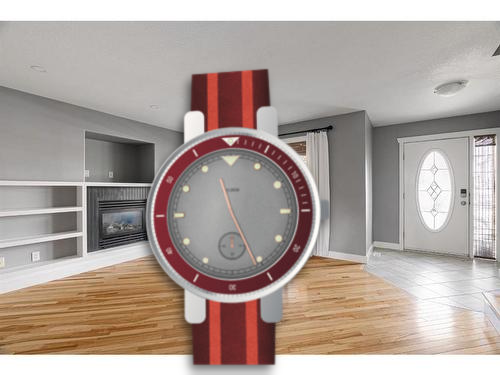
11:26
